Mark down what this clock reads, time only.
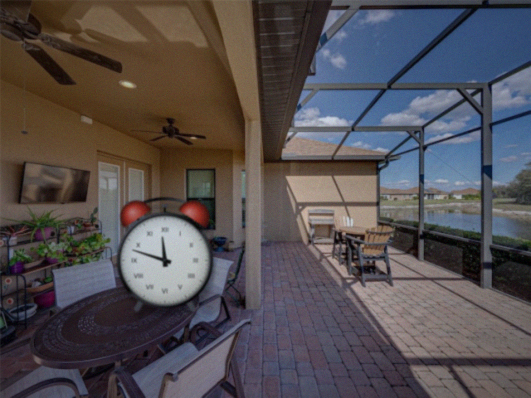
11:48
